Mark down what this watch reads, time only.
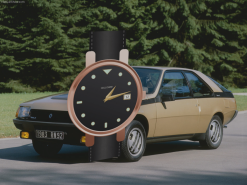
1:13
